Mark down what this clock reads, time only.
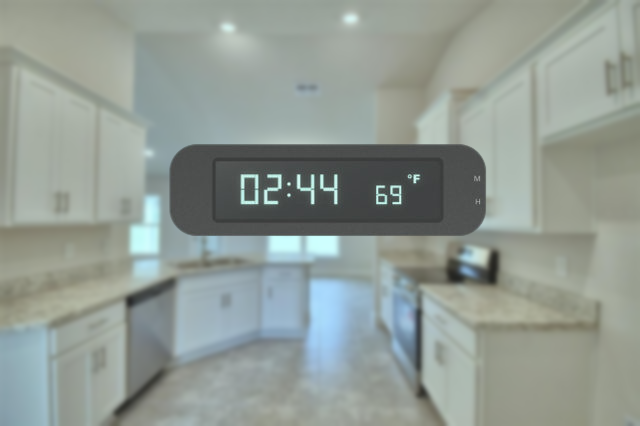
2:44
